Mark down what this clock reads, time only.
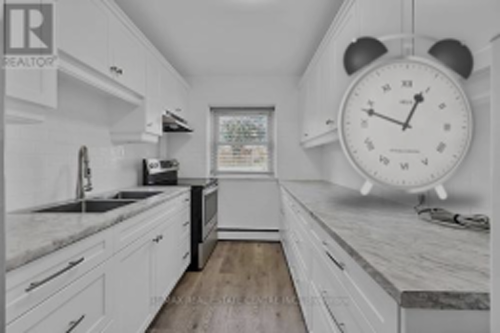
12:48
